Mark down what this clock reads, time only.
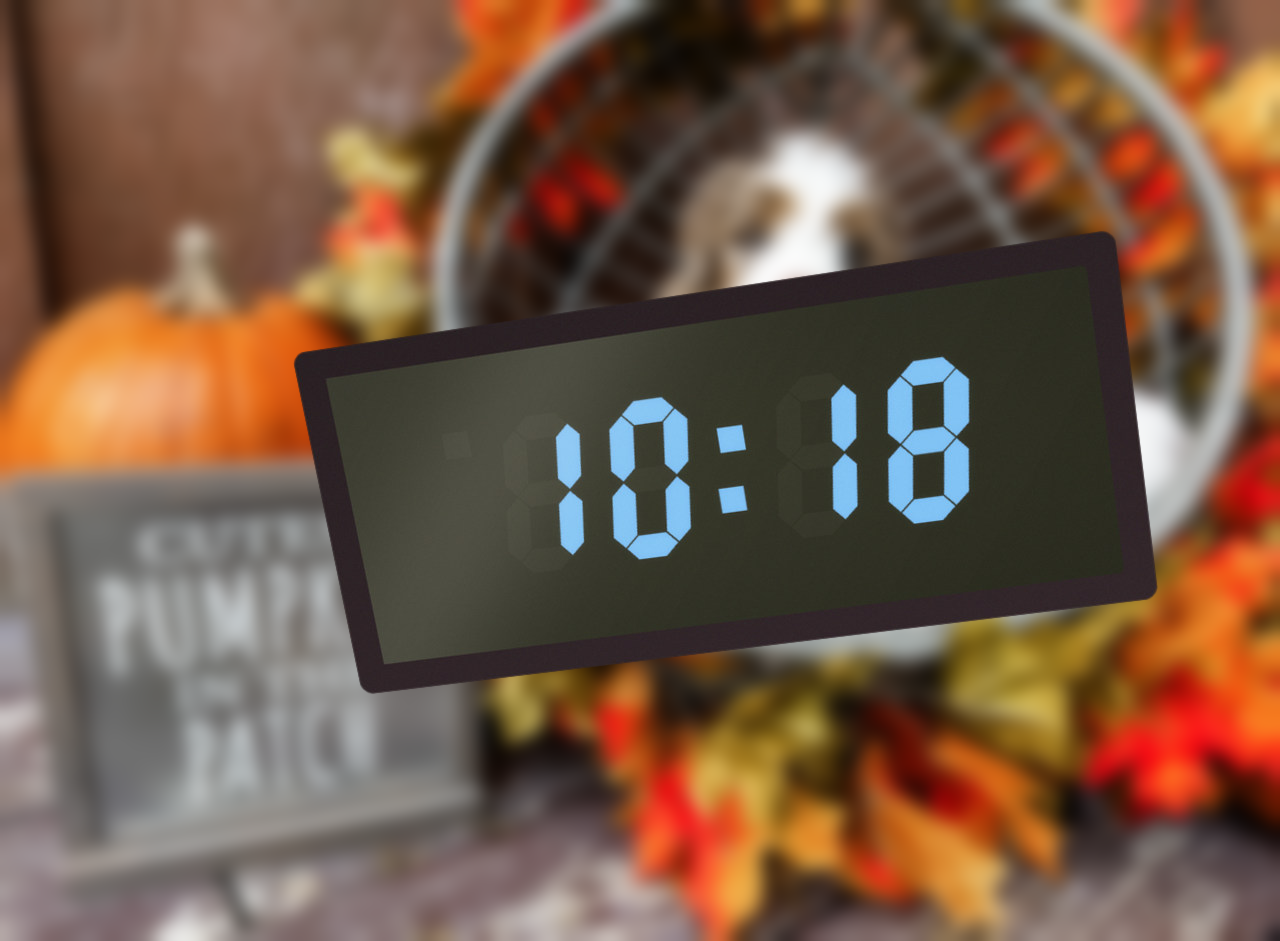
10:18
